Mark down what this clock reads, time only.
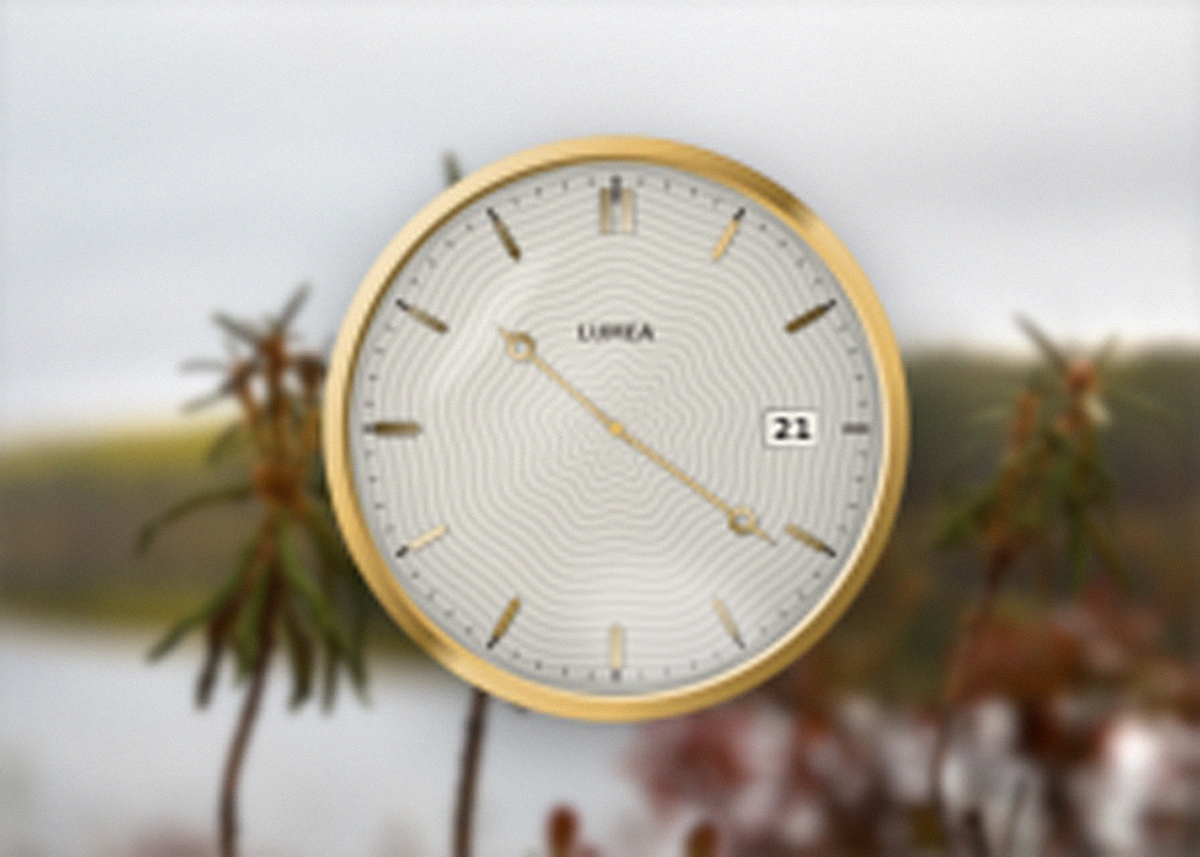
10:21
